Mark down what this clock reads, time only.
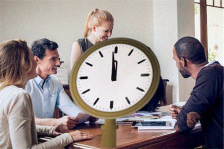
11:59
